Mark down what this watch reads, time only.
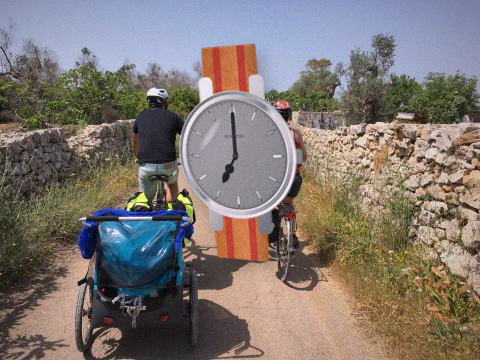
7:00
